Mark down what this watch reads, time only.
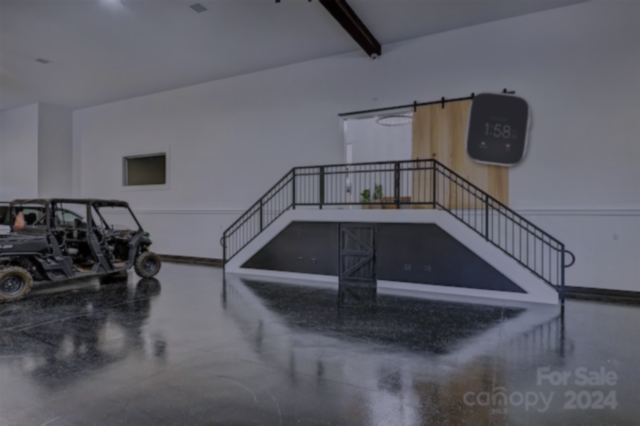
1:58
